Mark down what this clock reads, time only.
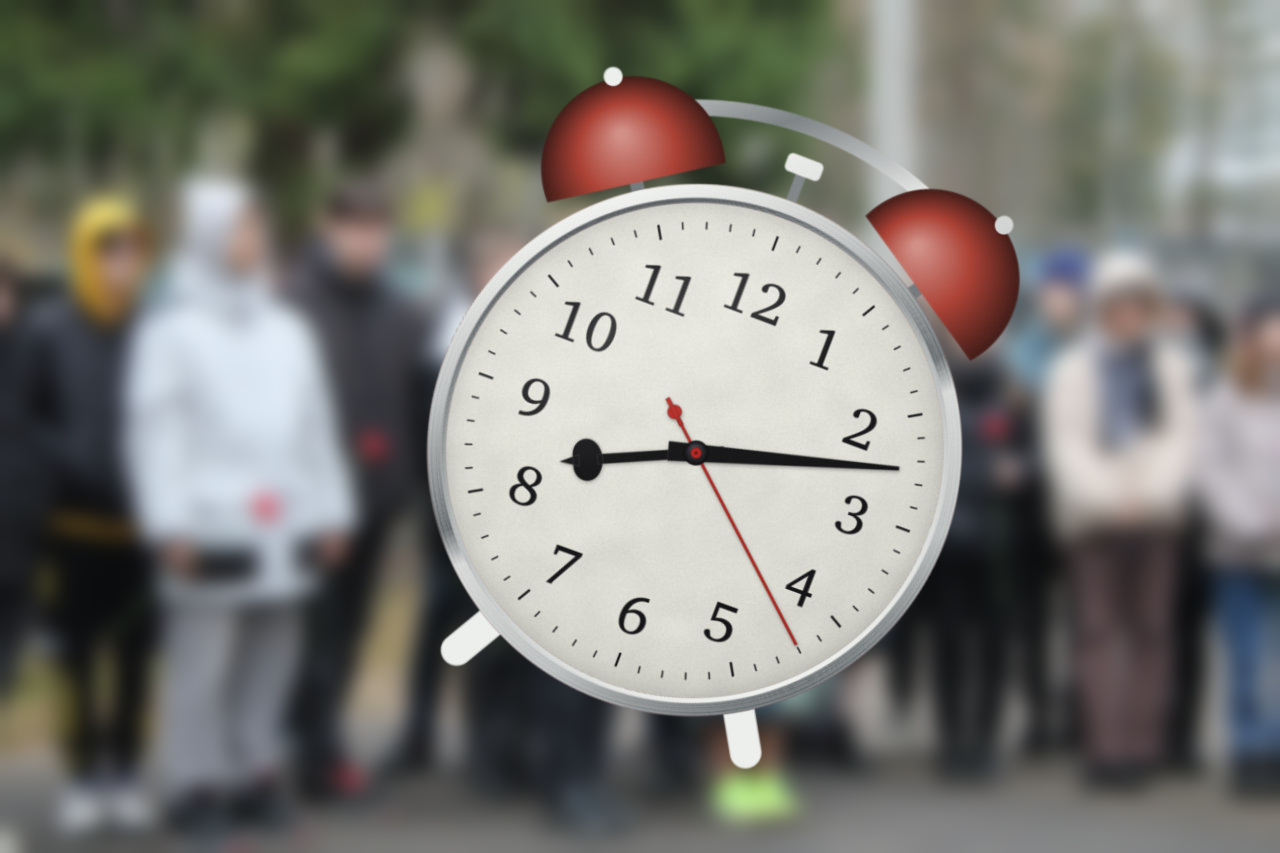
8:12:22
